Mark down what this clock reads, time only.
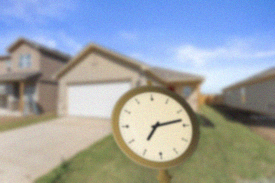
7:13
